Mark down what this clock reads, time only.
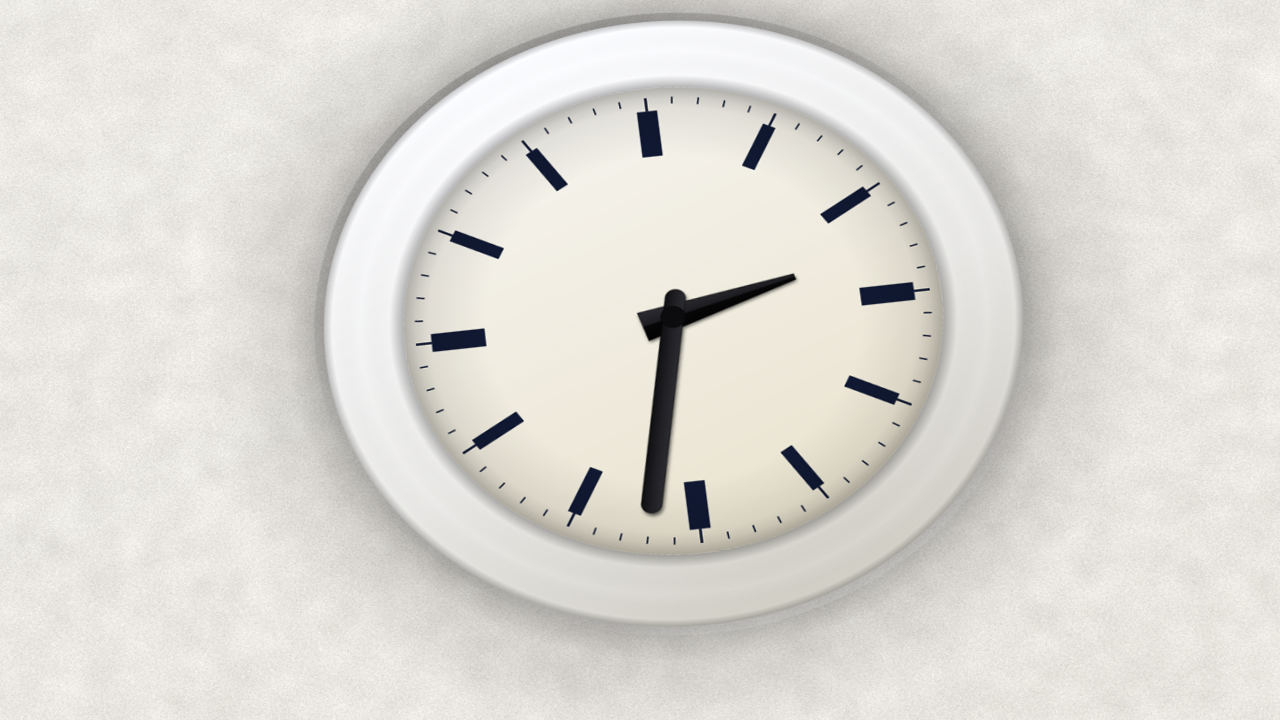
2:32
